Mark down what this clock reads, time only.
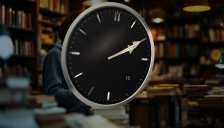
2:10
